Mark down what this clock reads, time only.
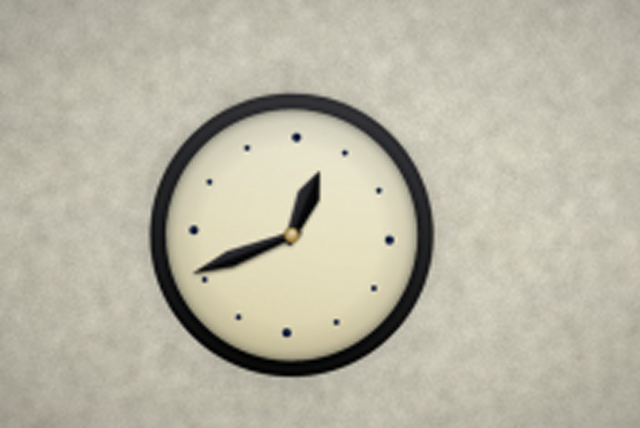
12:41
